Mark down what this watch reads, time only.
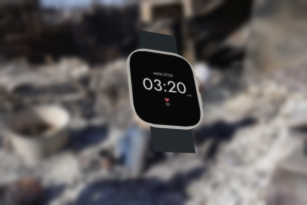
3:20
